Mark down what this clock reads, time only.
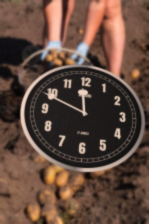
11:49
